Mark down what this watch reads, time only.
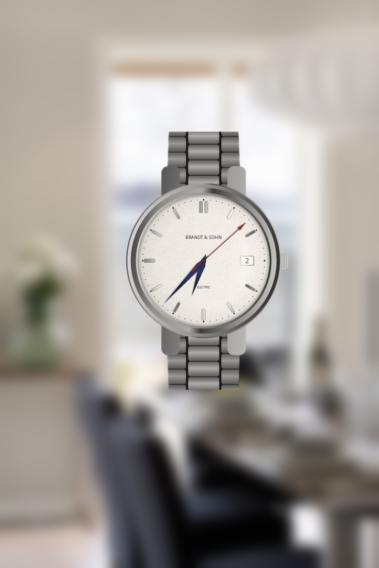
6:37:08
